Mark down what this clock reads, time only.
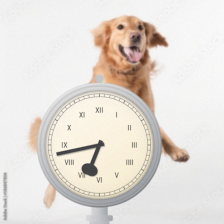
6:43
